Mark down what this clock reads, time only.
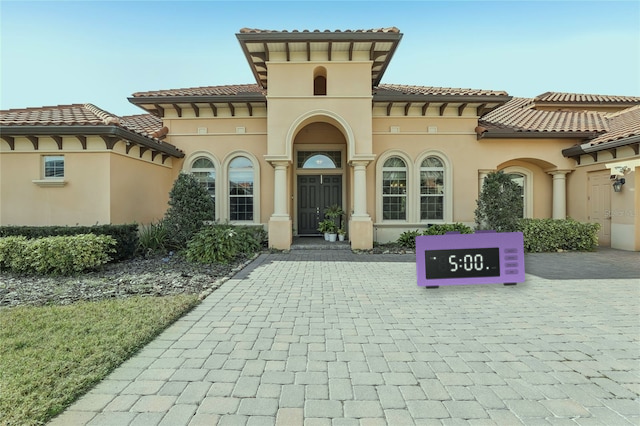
5:00
